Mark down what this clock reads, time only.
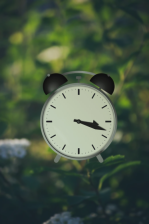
3:18
